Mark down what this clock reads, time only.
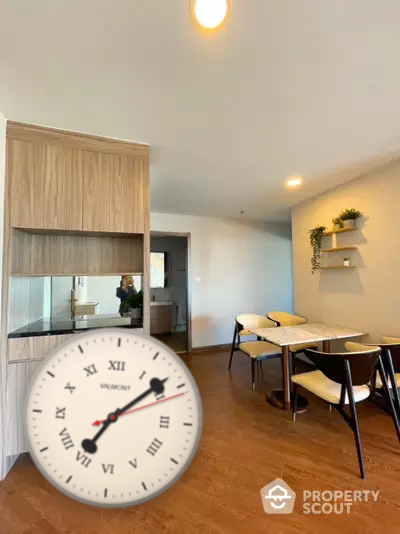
7:08:11
